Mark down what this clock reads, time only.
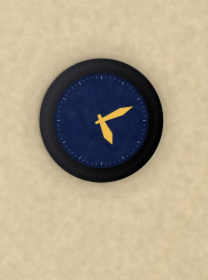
5:11
